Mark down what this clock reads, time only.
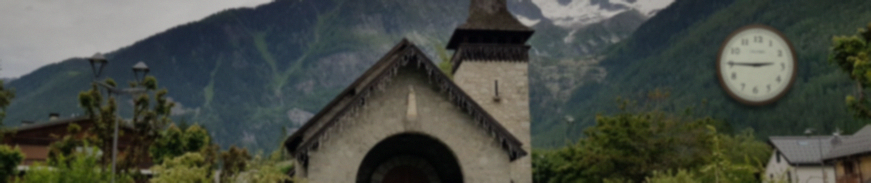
2:45
